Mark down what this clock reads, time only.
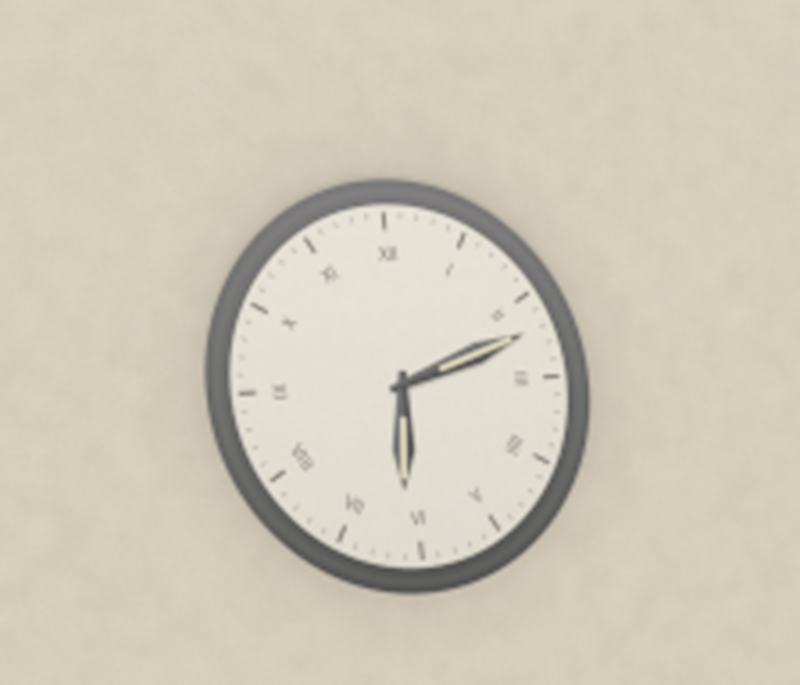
6:12
